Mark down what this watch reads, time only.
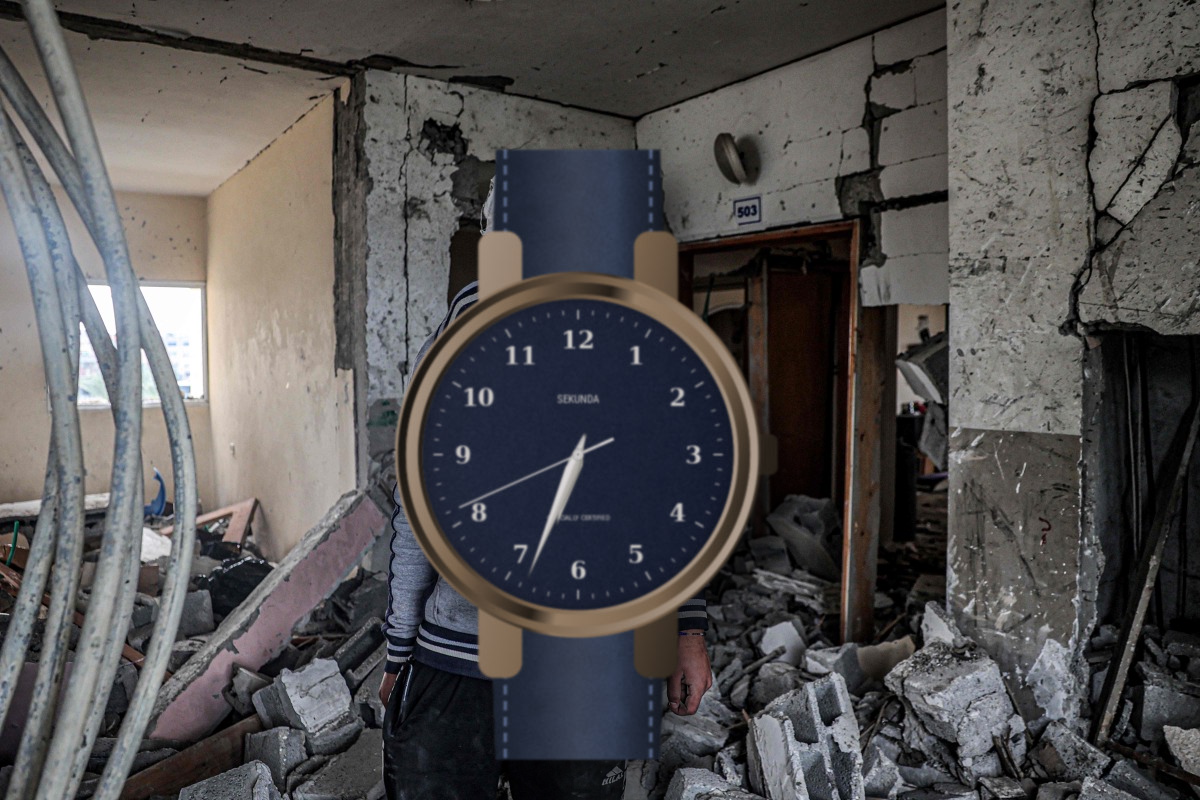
6:33:41
